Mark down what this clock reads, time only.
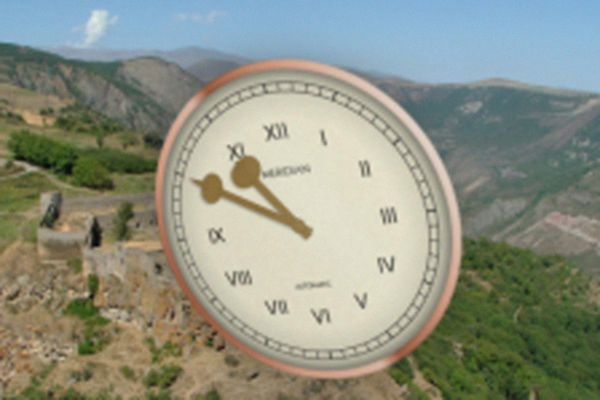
10:50
